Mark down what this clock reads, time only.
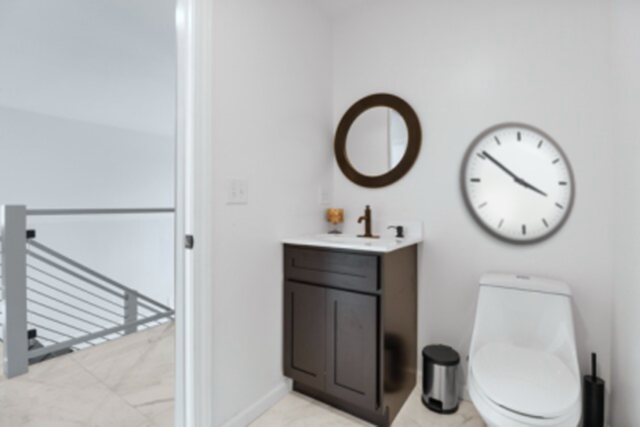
3:51
